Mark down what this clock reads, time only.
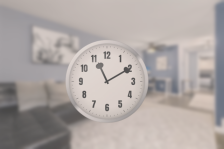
11:10
